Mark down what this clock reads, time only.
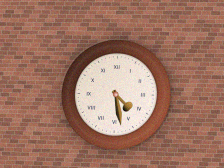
4:28
